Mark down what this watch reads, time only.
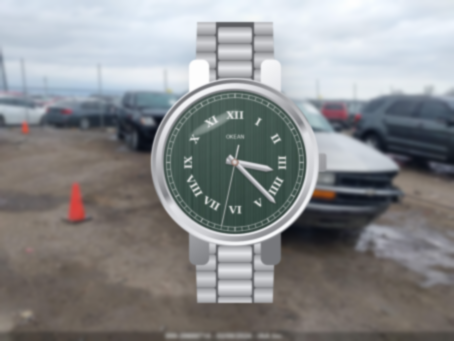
3:22:32
